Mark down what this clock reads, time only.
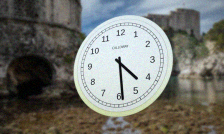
4:29
